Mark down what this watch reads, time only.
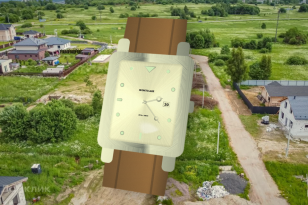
2:23
